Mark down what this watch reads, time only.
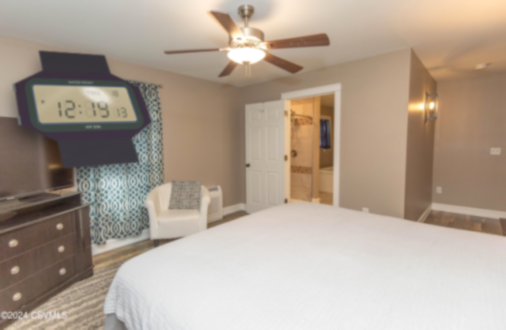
12:19:13
